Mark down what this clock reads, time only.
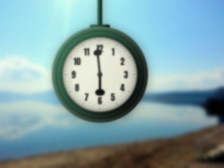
5:59
